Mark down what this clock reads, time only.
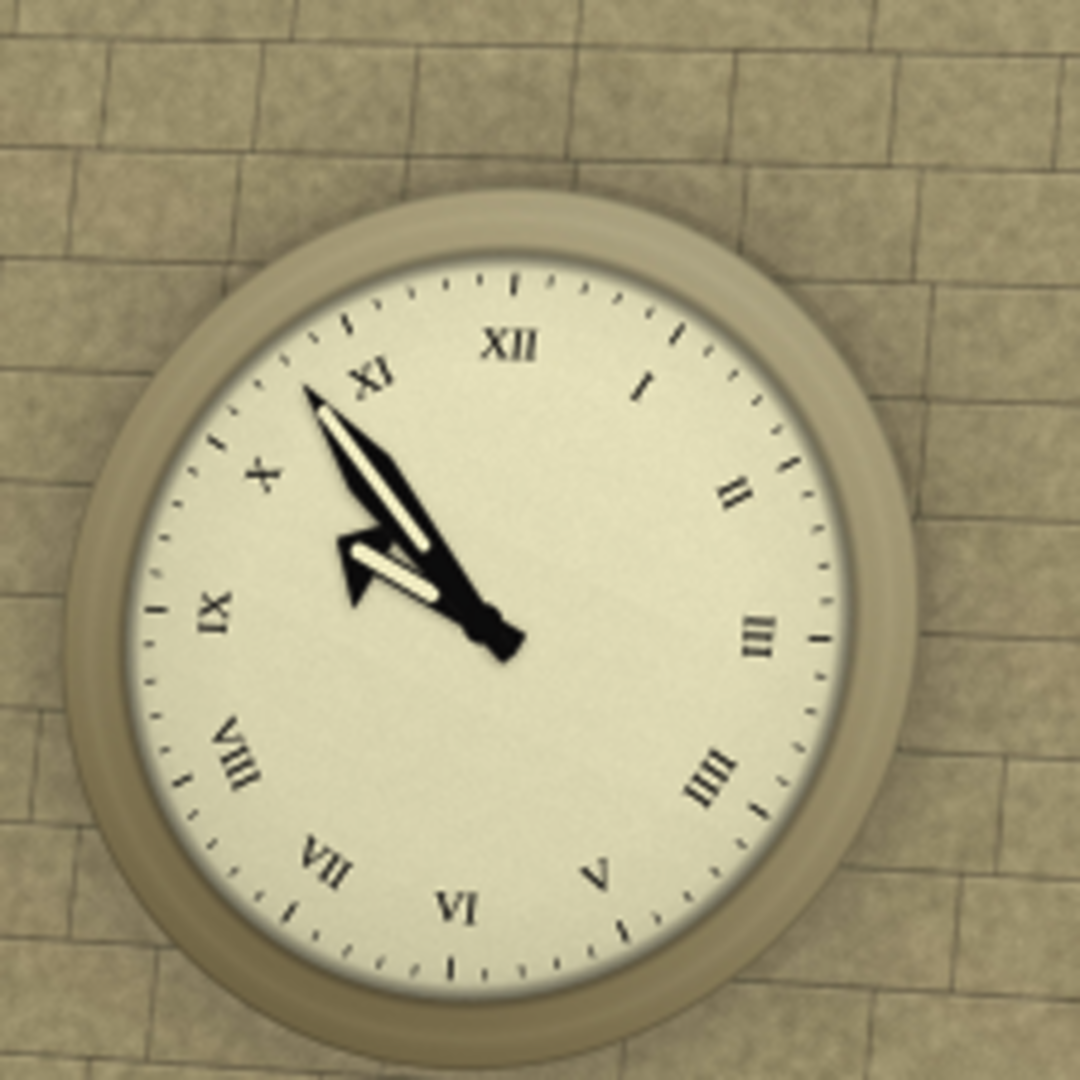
9:53
